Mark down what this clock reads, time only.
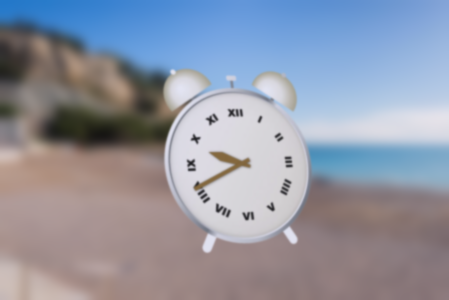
9:41
